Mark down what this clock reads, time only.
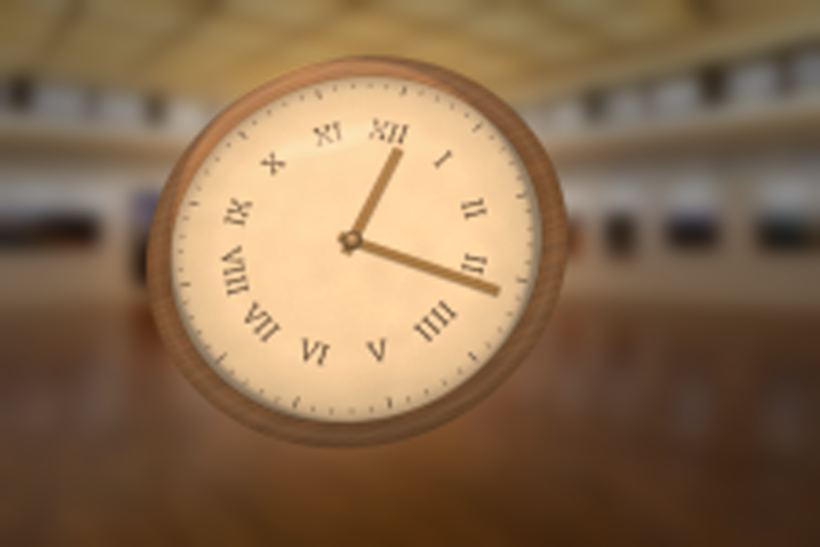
12:16
